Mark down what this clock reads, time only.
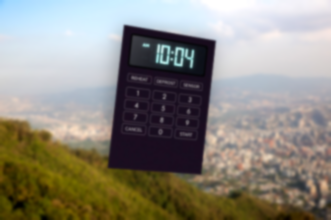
10:04
